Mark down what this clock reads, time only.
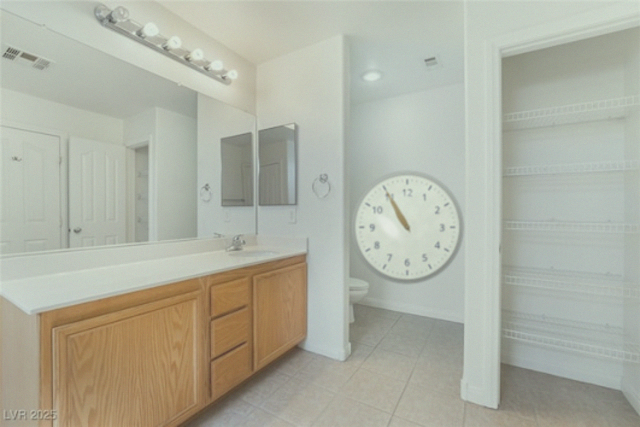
10:55
